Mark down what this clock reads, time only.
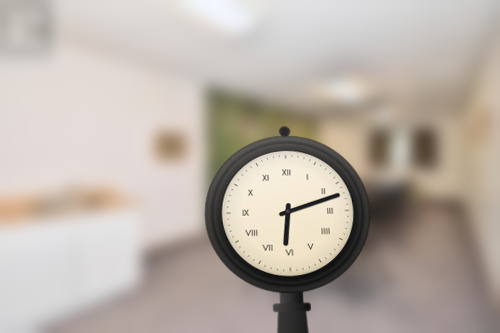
6:12
